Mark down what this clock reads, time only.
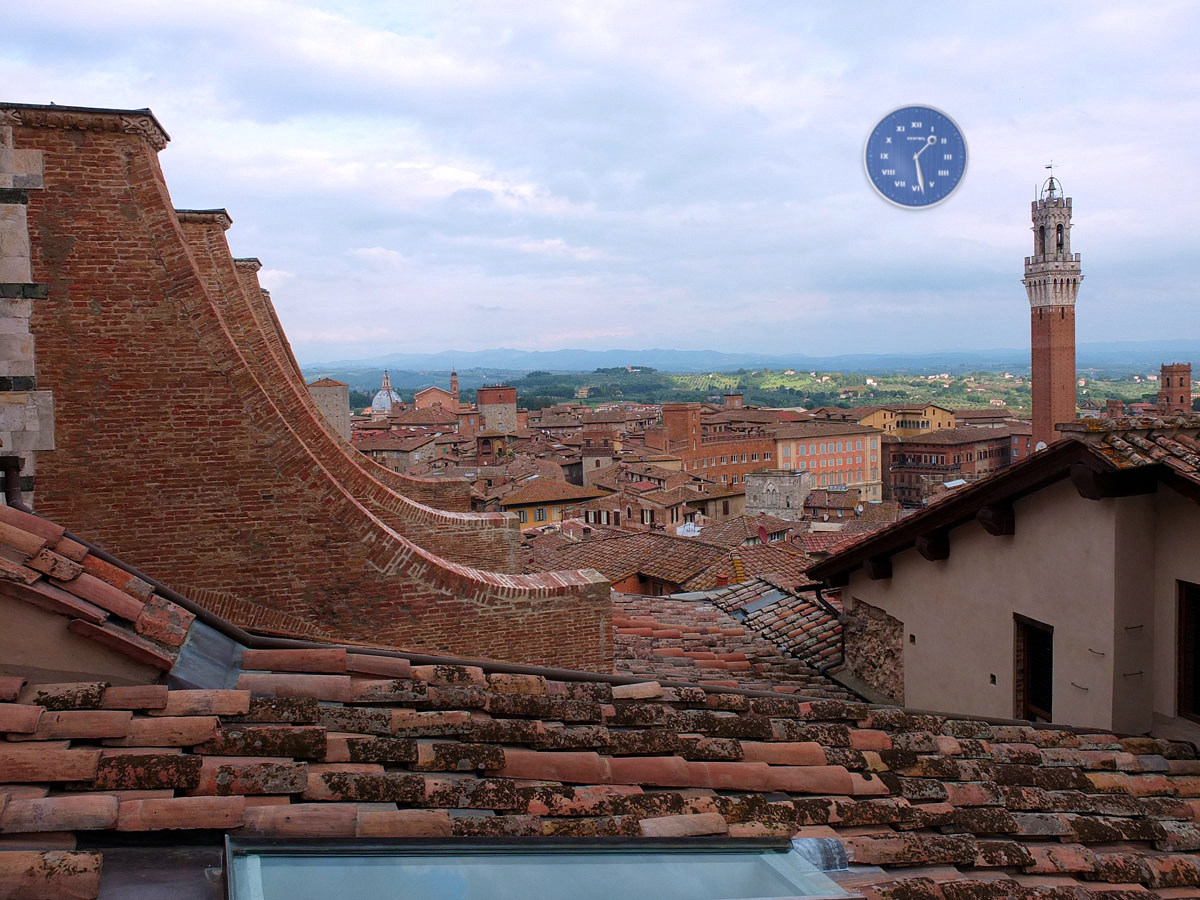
1:28
